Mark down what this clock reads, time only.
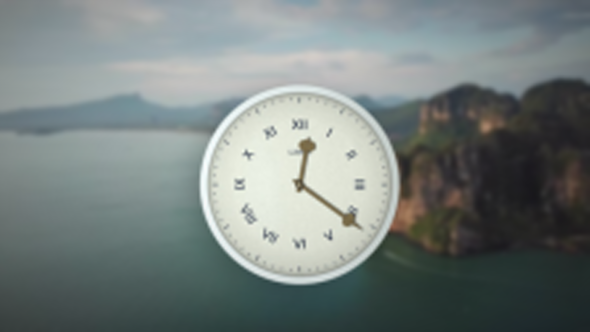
12:21
